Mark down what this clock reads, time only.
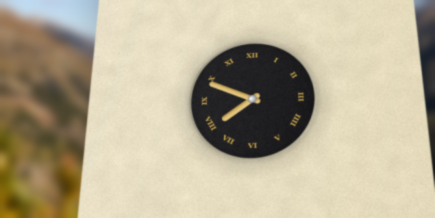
7:49
